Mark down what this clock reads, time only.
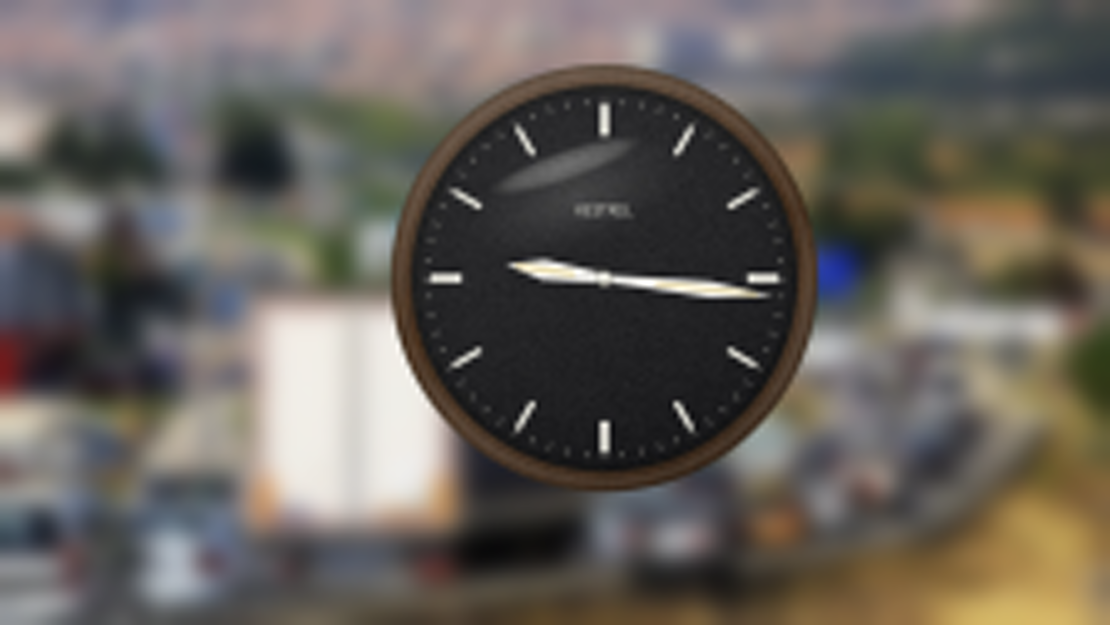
9:16
